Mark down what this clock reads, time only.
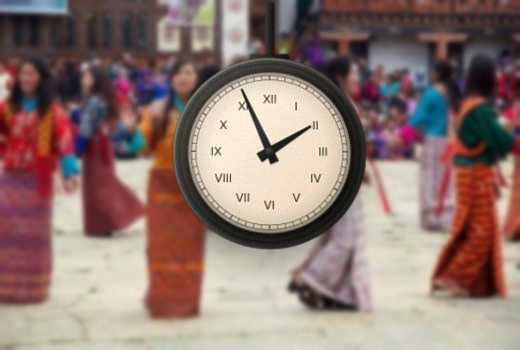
1:56
